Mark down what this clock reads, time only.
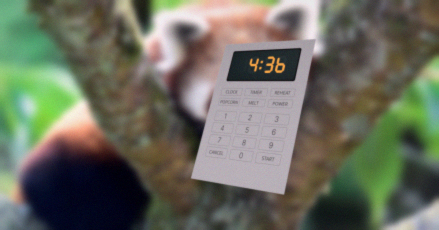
4:36
